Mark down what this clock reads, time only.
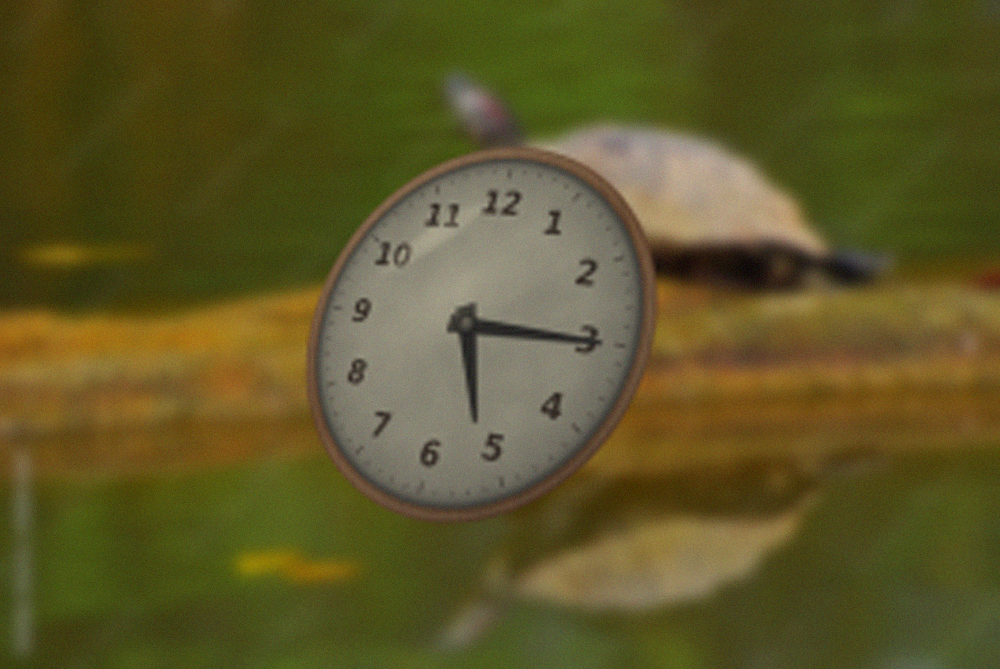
5:15
